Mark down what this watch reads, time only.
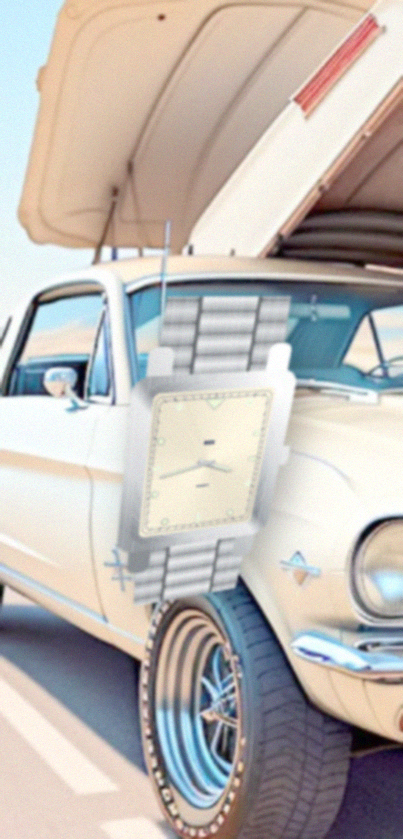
3:43
